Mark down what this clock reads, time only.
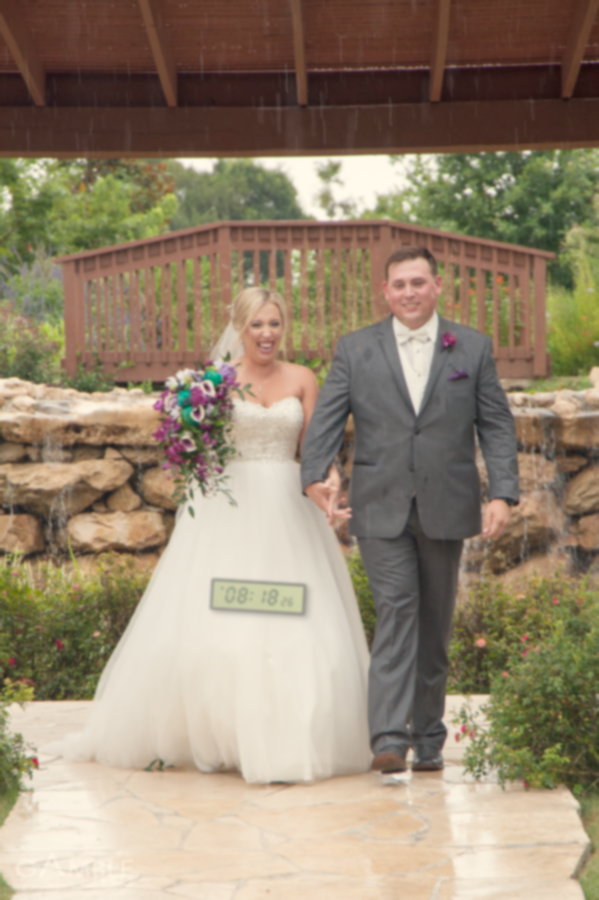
8:18
